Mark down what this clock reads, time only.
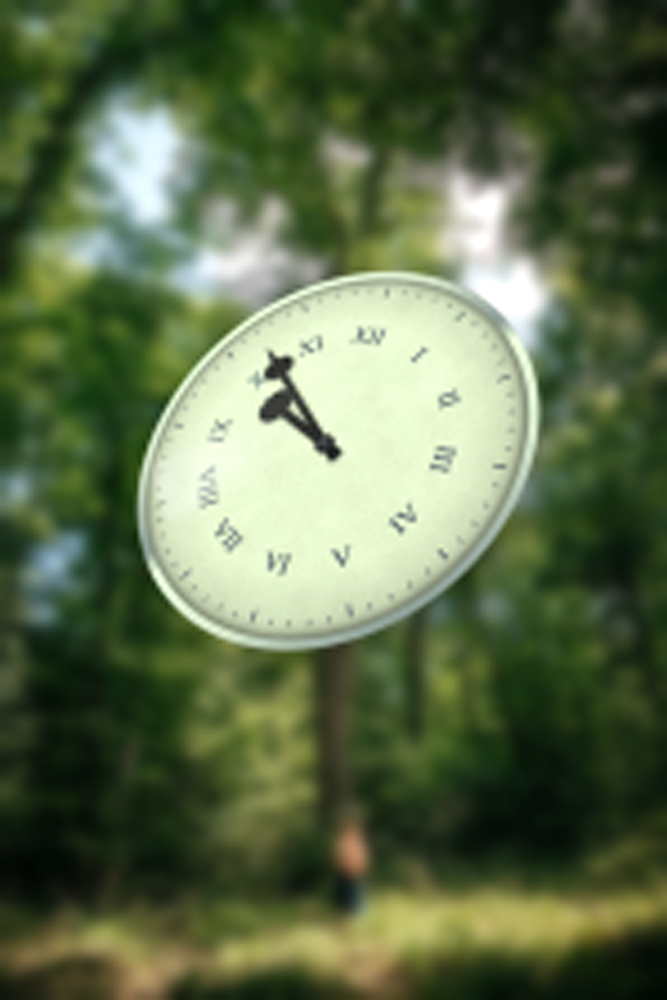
9:52
